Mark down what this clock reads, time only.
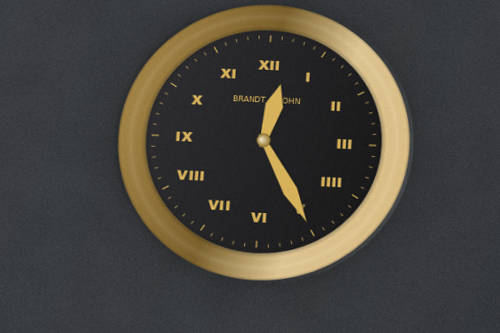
12:25
